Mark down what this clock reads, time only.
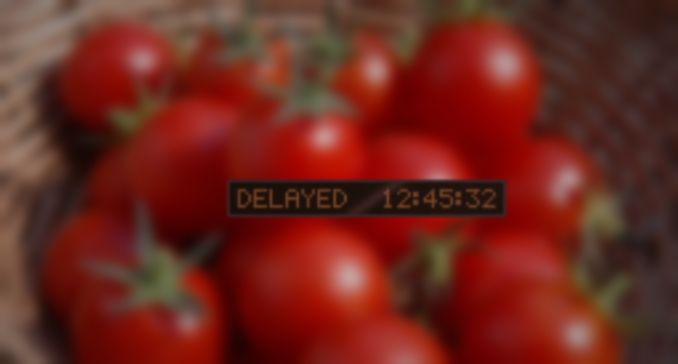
12:45:32
